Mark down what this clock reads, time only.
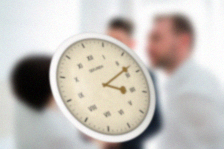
4:13
